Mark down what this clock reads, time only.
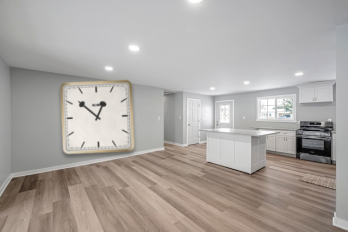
12:52
